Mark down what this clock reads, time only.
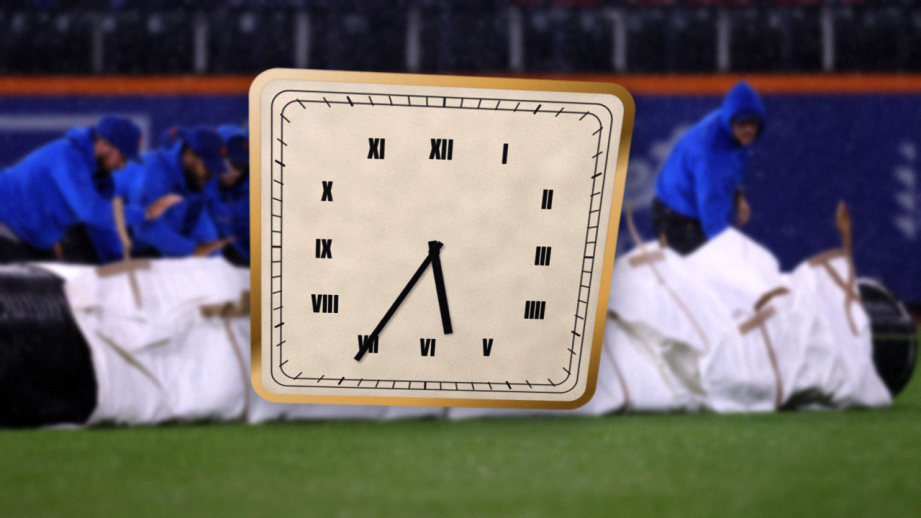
5:35
